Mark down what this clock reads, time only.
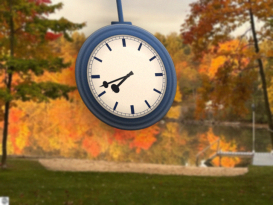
7:42
